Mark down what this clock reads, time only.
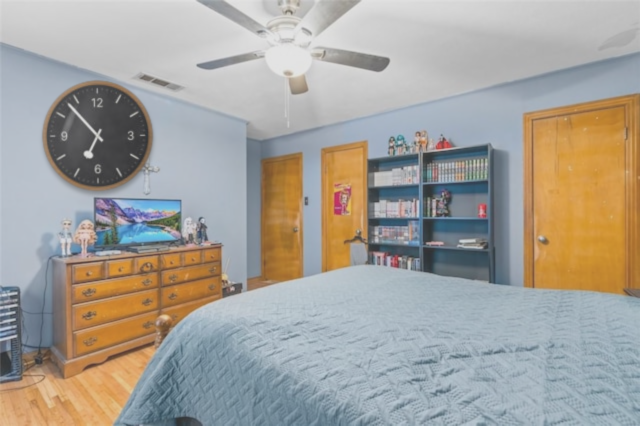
6:53
